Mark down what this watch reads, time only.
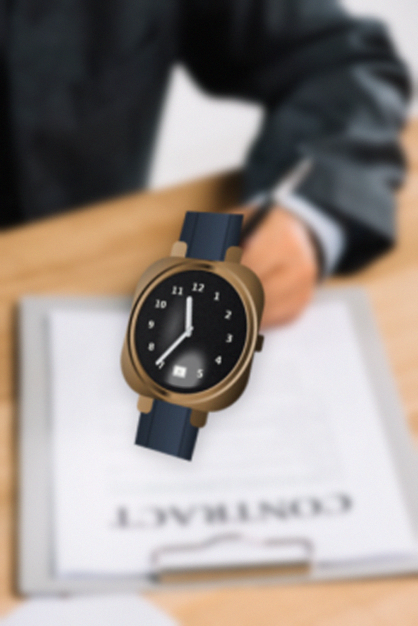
11:36
